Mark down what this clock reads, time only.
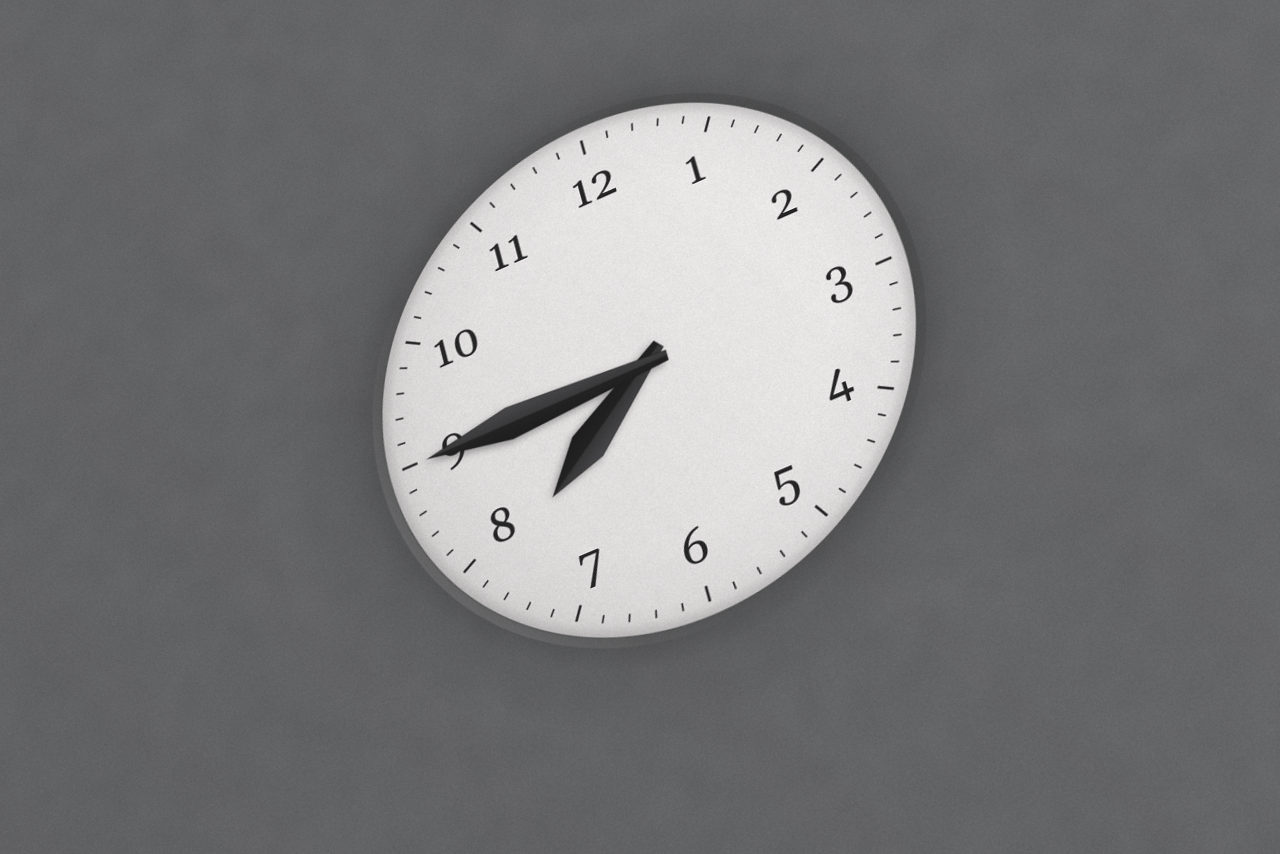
7:45
